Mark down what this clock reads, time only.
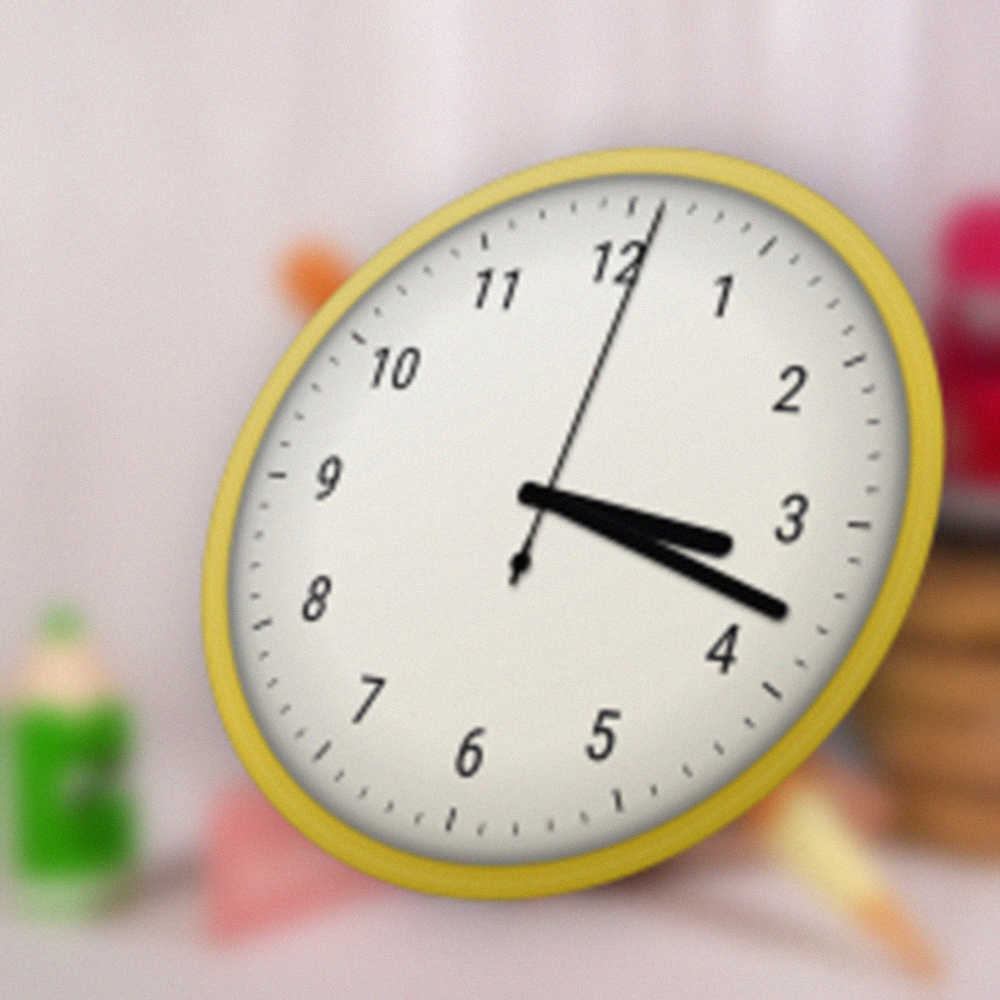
3:18:01
